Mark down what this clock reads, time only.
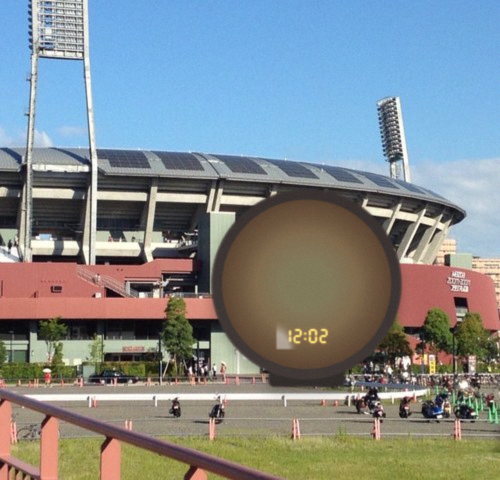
12:02
